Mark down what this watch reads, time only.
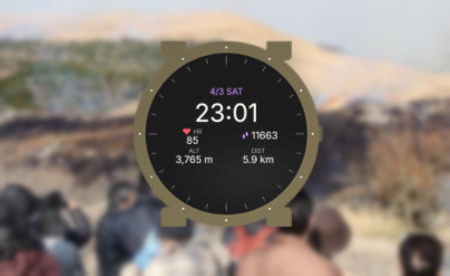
23:01
